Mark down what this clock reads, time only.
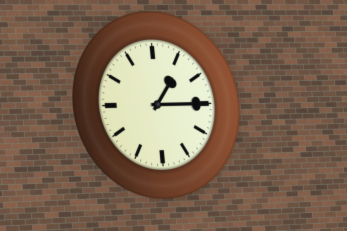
1:15
